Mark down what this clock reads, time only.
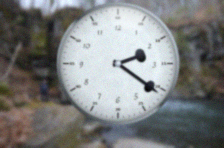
2:21
